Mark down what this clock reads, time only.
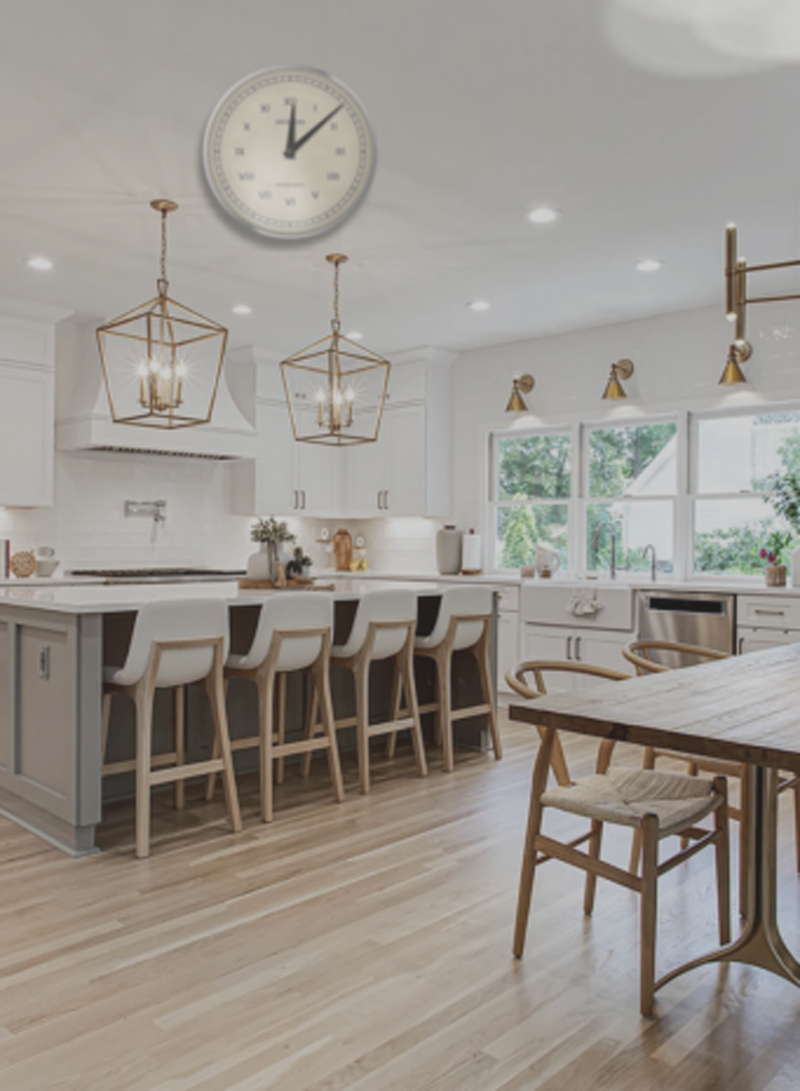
12:08
